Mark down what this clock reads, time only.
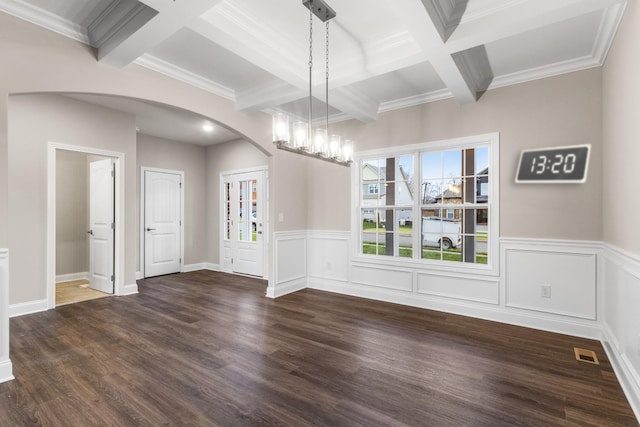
13:20
